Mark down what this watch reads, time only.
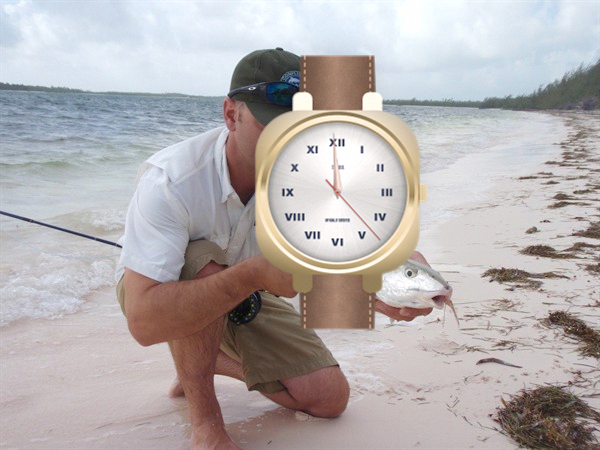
11:59:23
